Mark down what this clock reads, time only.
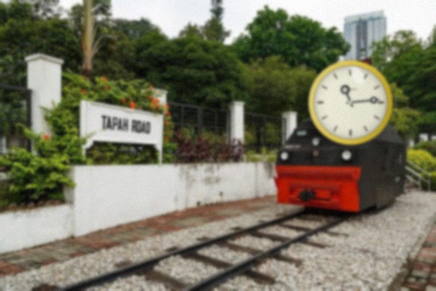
11:14
